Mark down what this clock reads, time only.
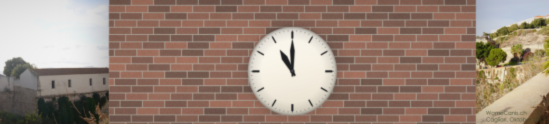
11:00
